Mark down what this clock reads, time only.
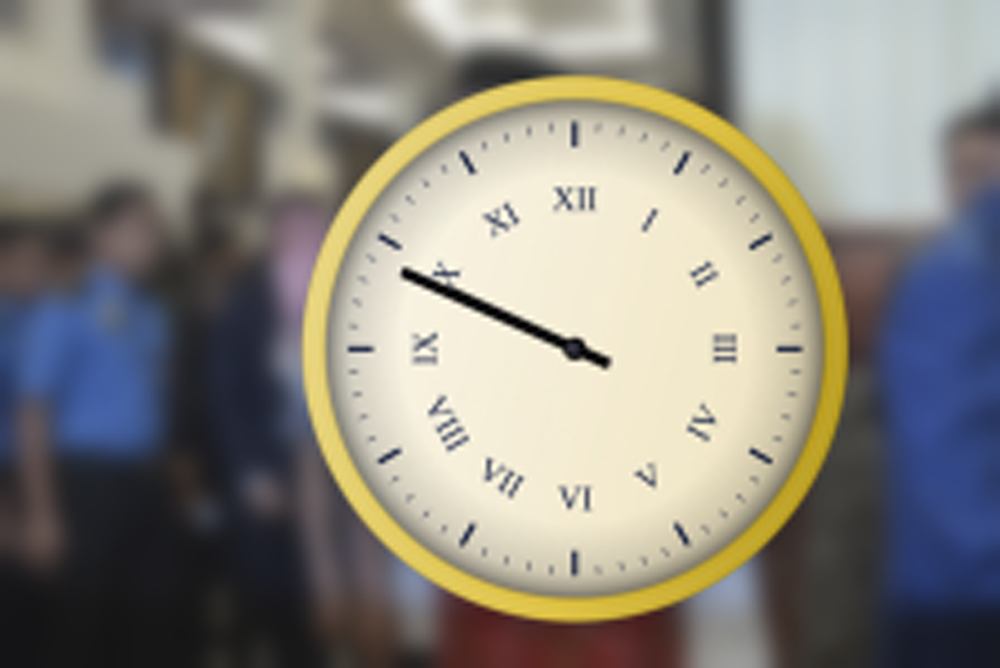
9:49
